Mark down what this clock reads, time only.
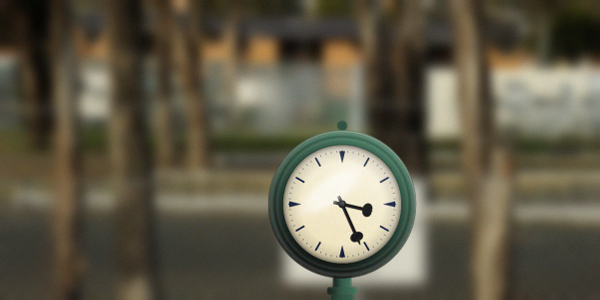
3:26
